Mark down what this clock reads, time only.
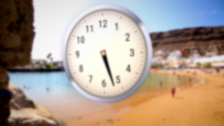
5:27
